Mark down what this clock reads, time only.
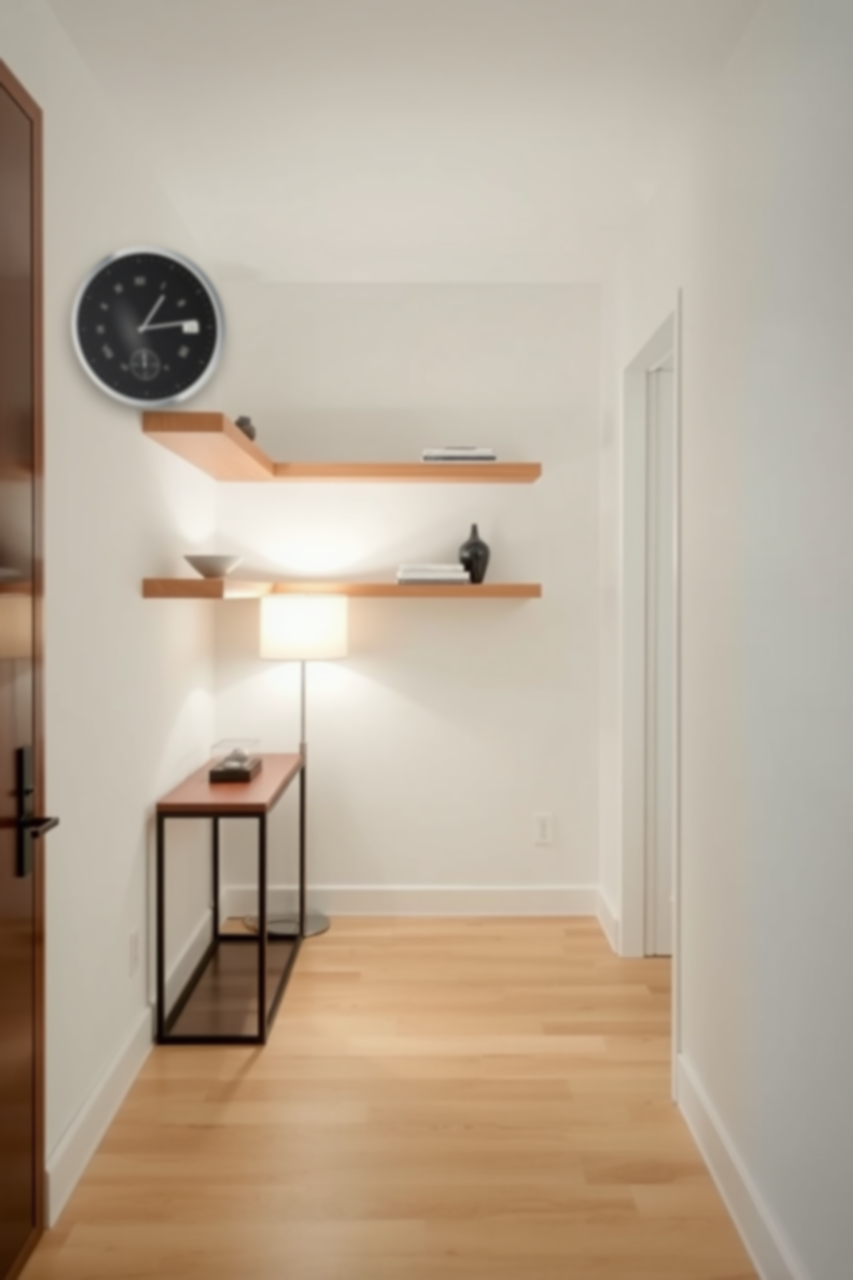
1:14
